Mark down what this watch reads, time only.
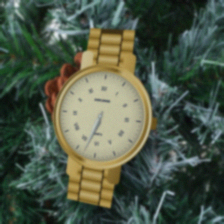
6:33
